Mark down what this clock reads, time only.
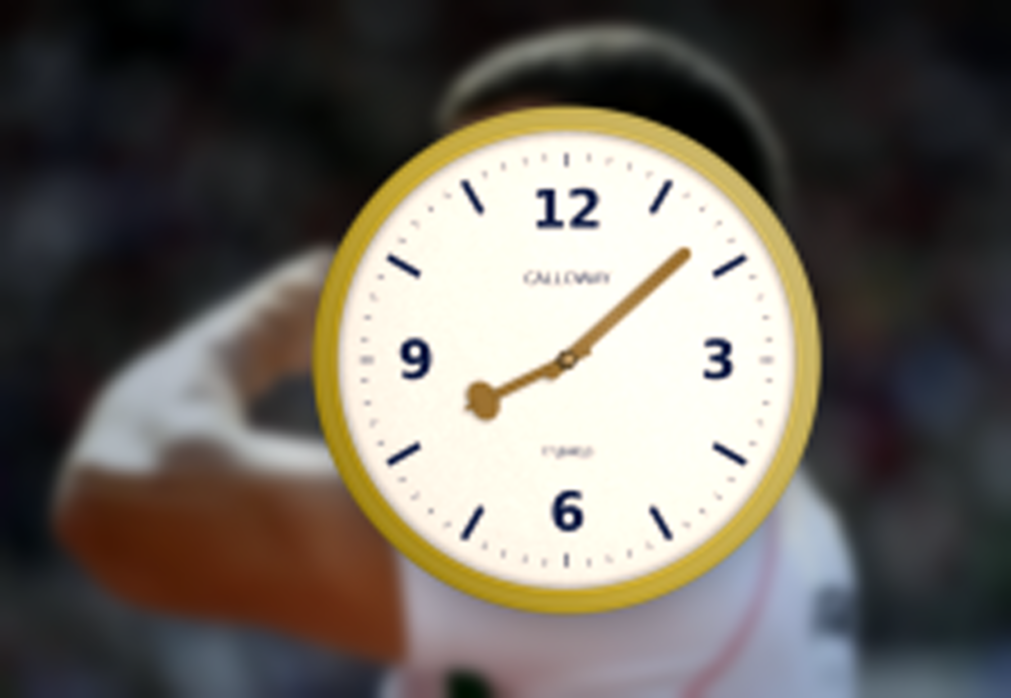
8:08
